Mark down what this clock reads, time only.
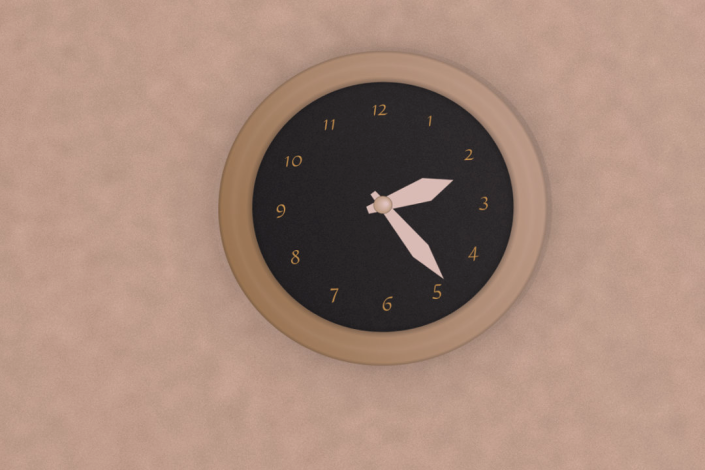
2:24
